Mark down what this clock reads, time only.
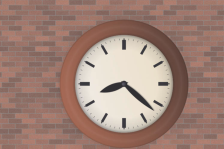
8:22
